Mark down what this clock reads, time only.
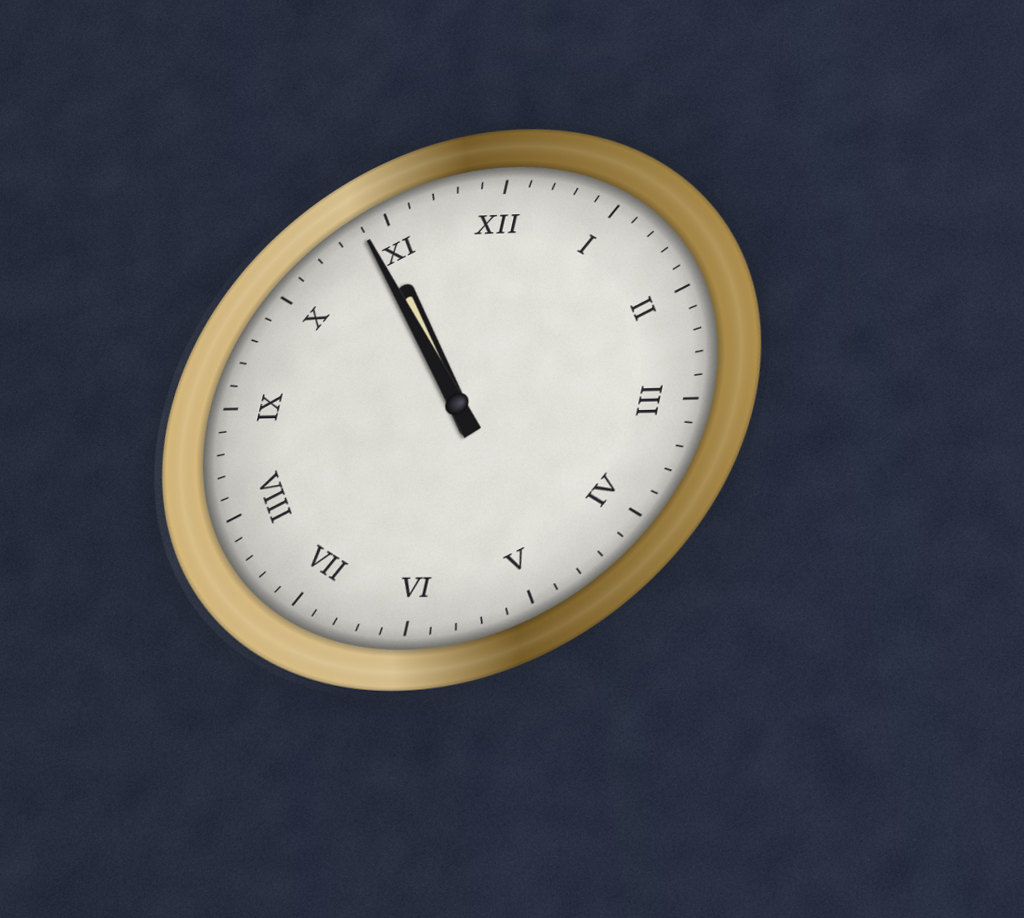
10:54
